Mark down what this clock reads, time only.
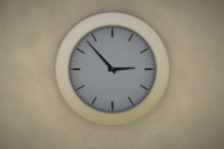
2:53
